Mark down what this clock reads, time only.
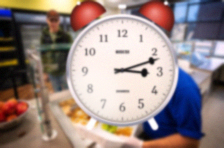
3:12
